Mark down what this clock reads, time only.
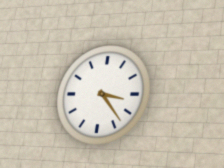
3:23
